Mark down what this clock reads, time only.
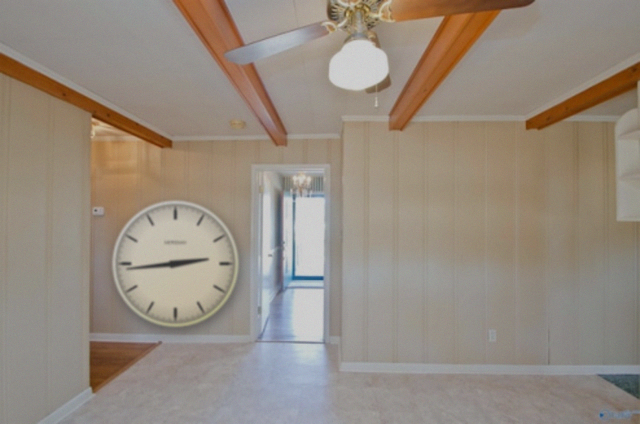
2:44
